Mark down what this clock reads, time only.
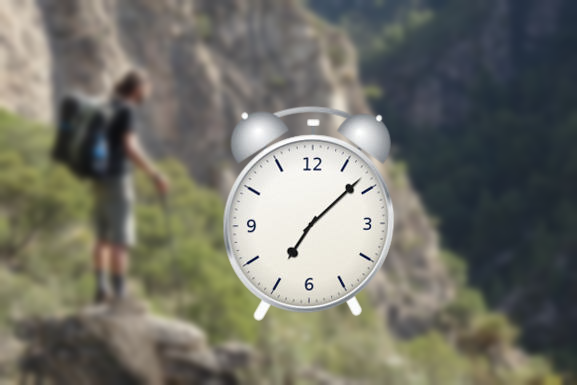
7:08
